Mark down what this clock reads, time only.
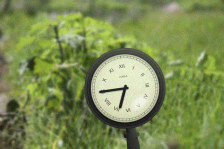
6:45
